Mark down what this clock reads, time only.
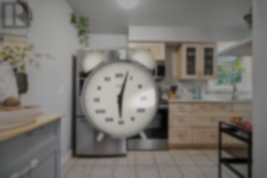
6:03
